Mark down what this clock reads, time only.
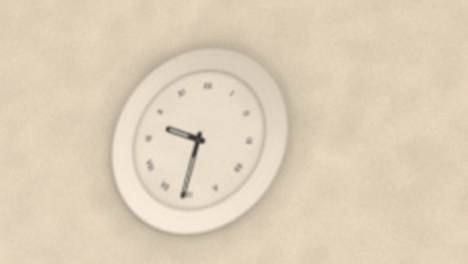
9:31
